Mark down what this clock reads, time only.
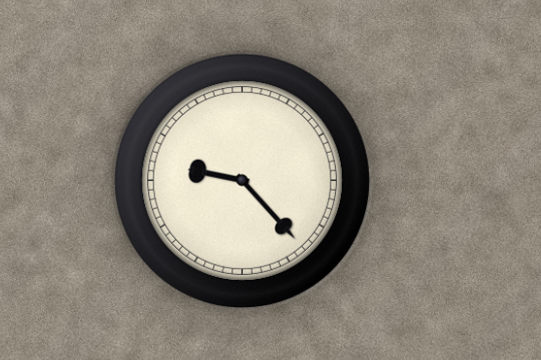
9:23
